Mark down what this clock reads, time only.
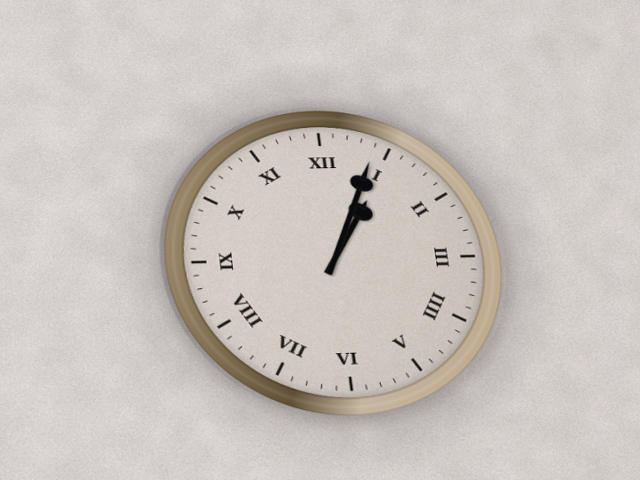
1:04
